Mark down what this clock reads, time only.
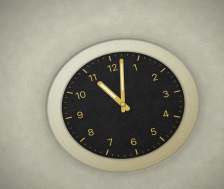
11:02
